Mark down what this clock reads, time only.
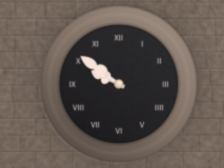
9:51
